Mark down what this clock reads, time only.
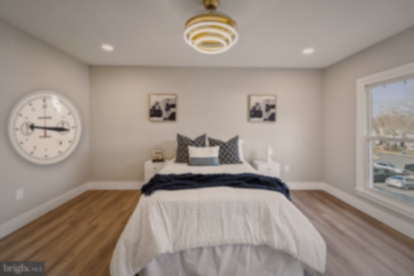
9:16
